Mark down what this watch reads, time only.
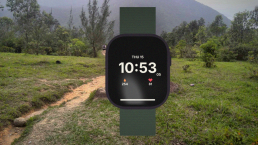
10:53
